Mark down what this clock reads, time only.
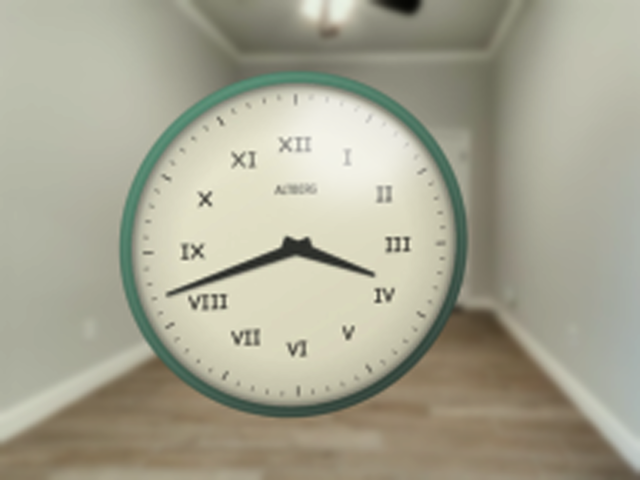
3:42
